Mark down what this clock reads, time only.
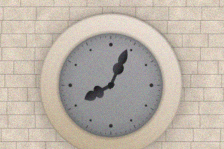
8:04
